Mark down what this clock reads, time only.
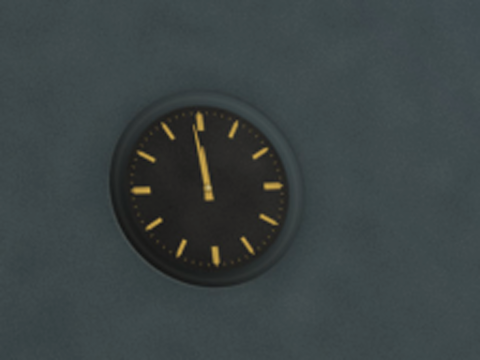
11:59
